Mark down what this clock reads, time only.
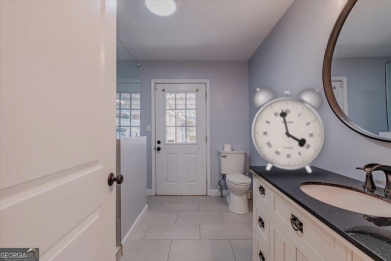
3:58
